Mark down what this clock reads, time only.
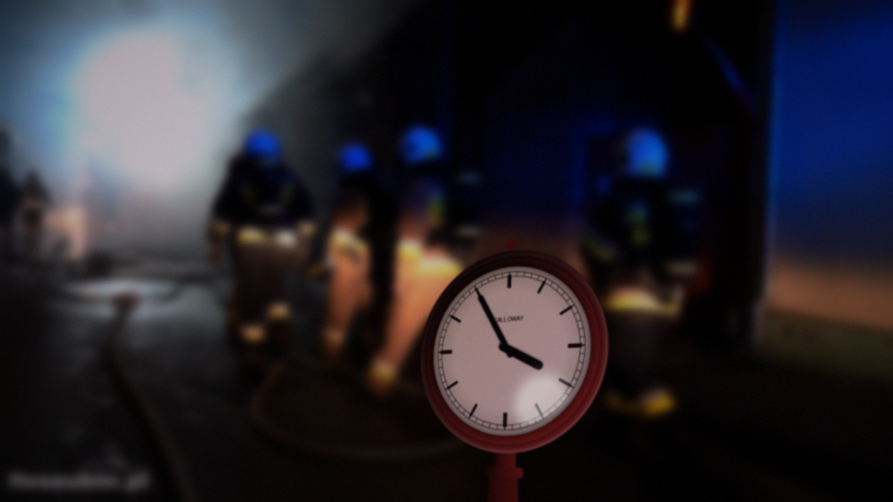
3:55
